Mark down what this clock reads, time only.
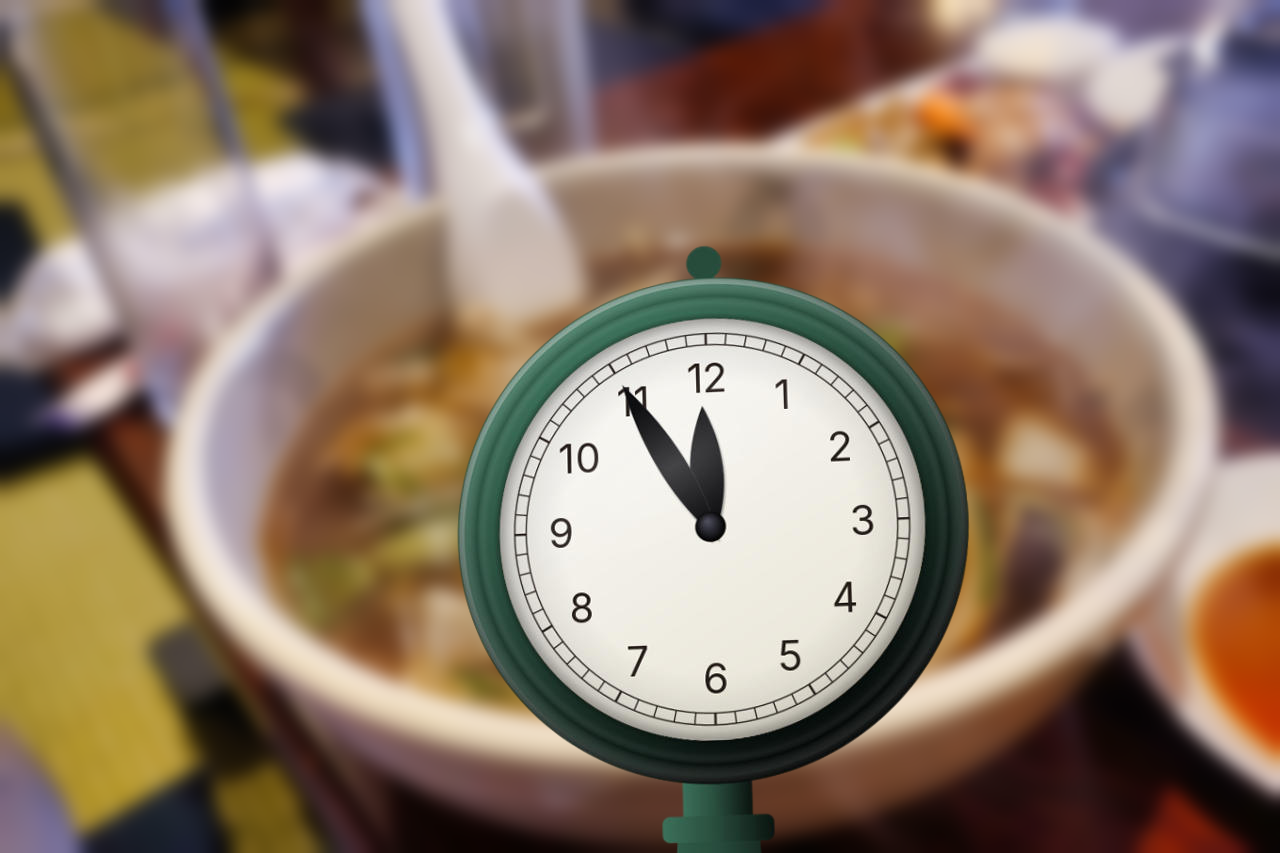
11:55
